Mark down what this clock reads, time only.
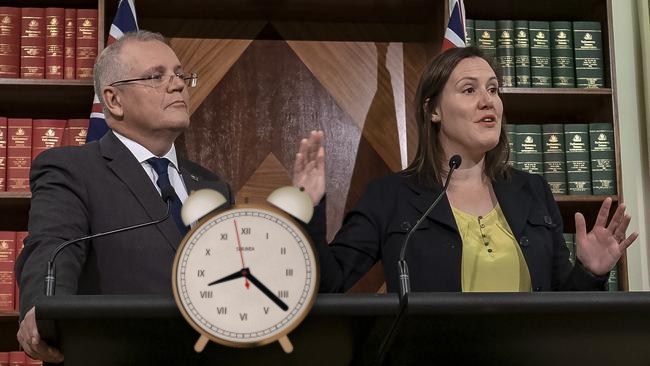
8:21:58
